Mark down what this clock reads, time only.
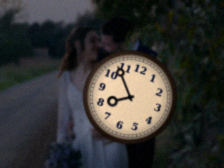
7:53
